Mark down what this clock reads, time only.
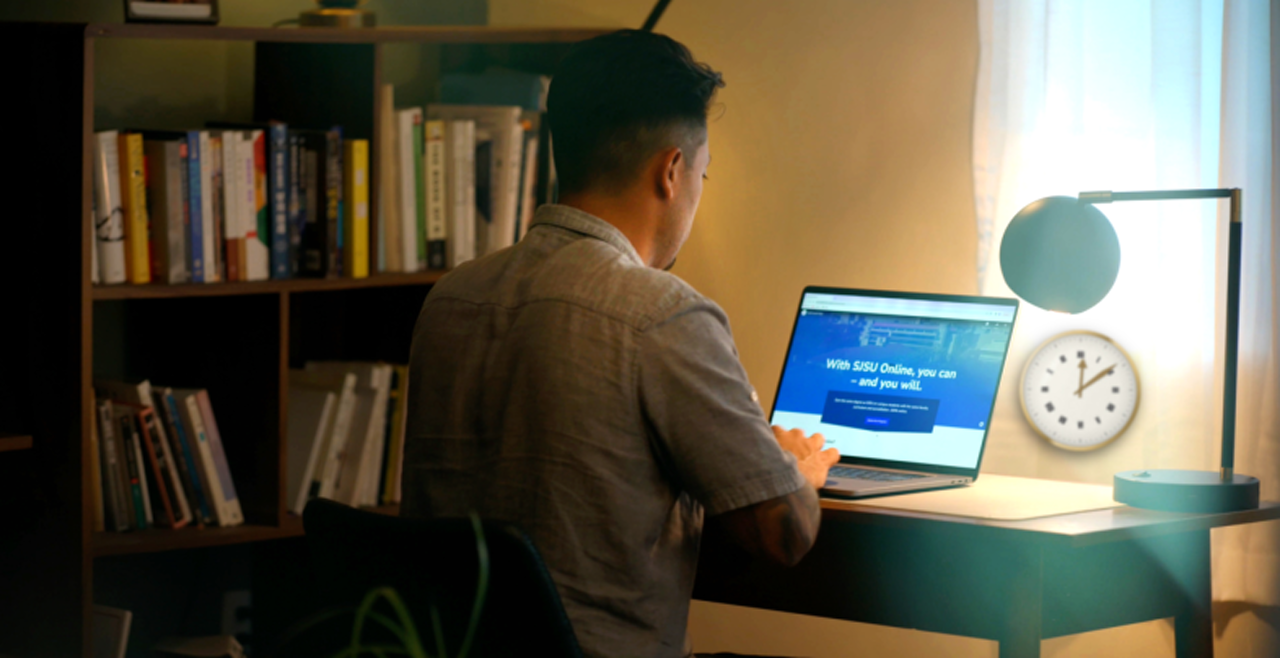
12:09
